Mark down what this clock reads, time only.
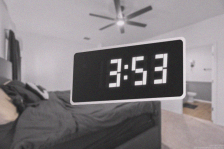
3:53
